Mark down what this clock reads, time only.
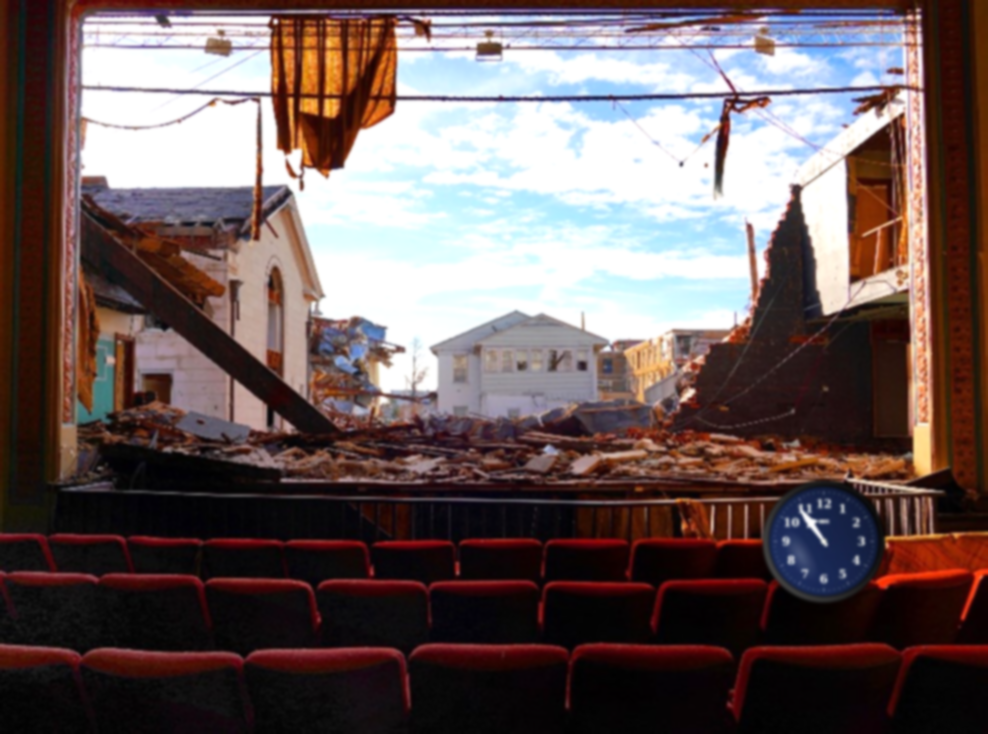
10:54
